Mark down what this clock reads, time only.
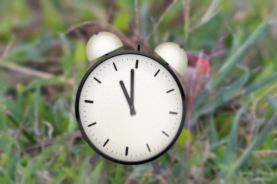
10:59
